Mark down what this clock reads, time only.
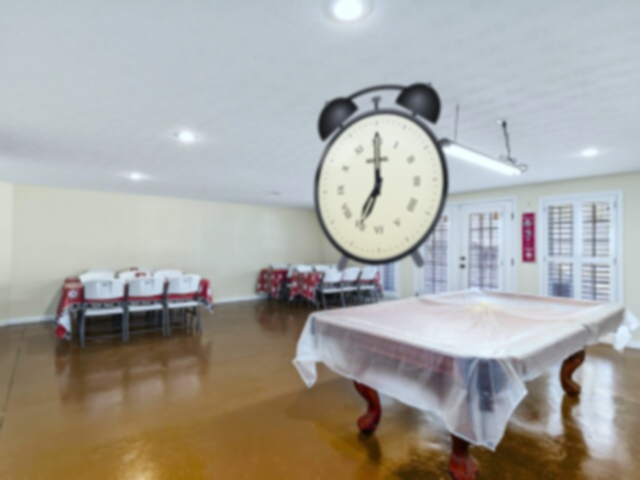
7:00
